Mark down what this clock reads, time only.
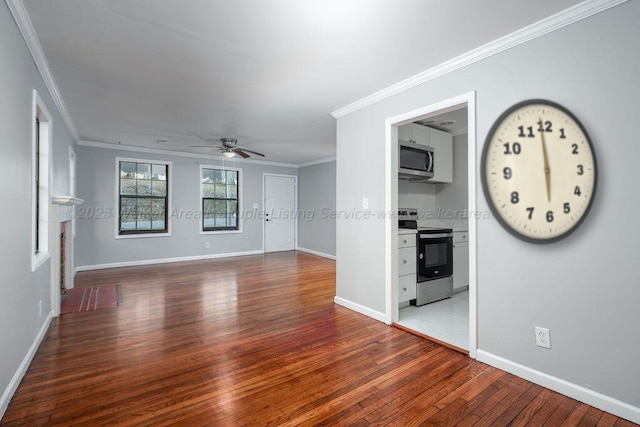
5:59
